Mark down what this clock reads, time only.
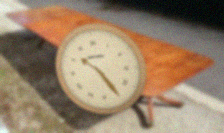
10:25
